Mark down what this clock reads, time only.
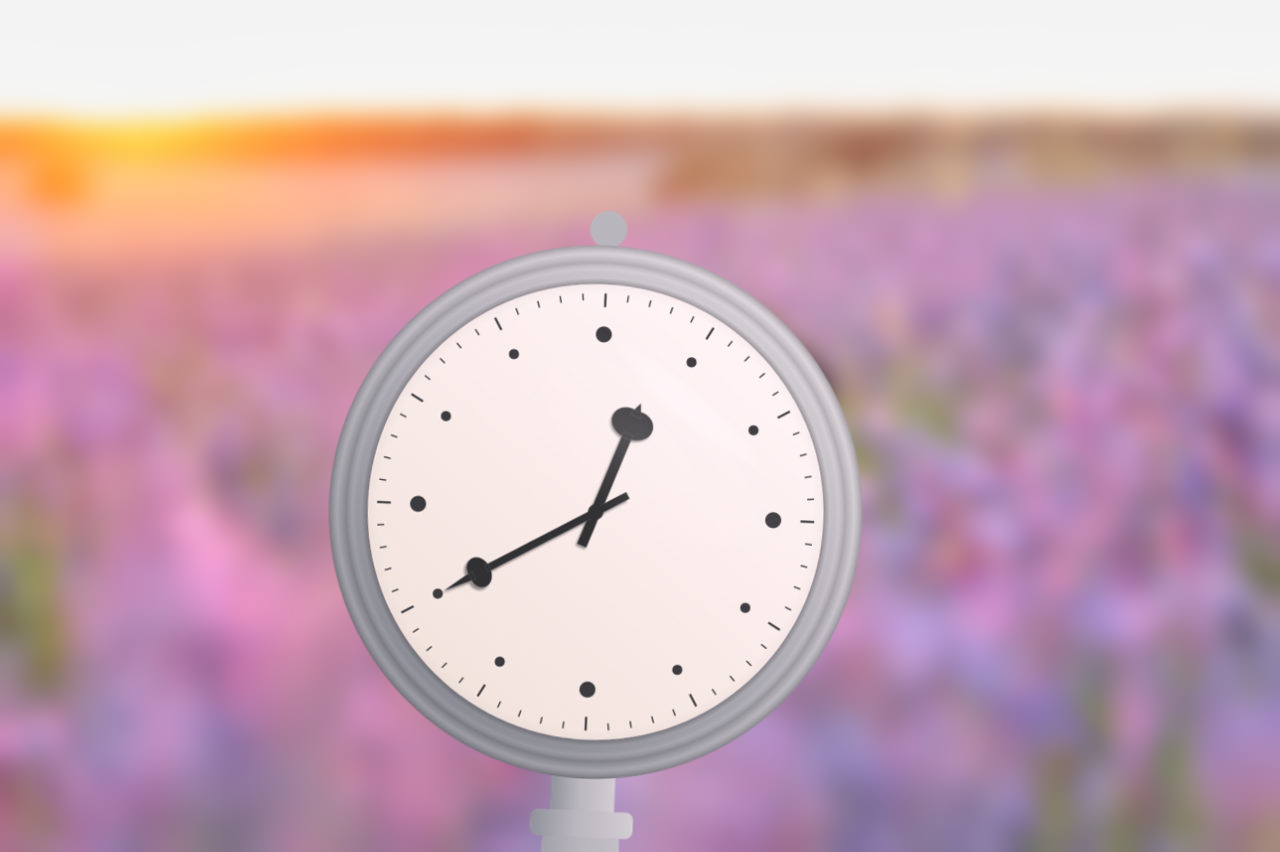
12:40
